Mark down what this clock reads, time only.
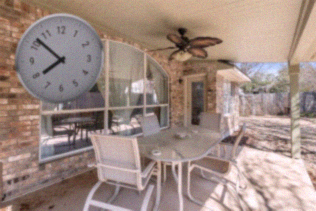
7:52
